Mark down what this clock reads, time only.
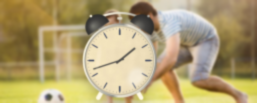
1:42
